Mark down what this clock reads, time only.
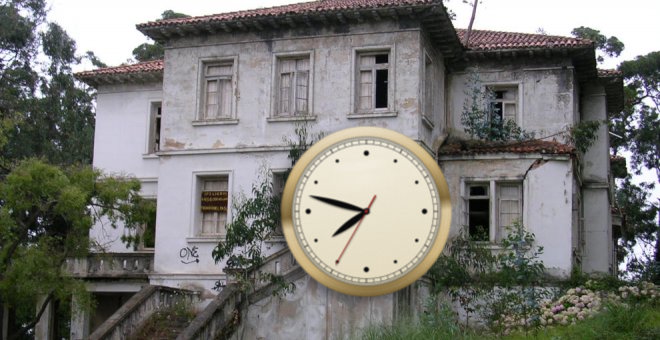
7:47:35
